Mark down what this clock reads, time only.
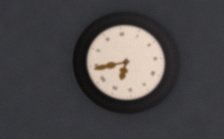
6:44
